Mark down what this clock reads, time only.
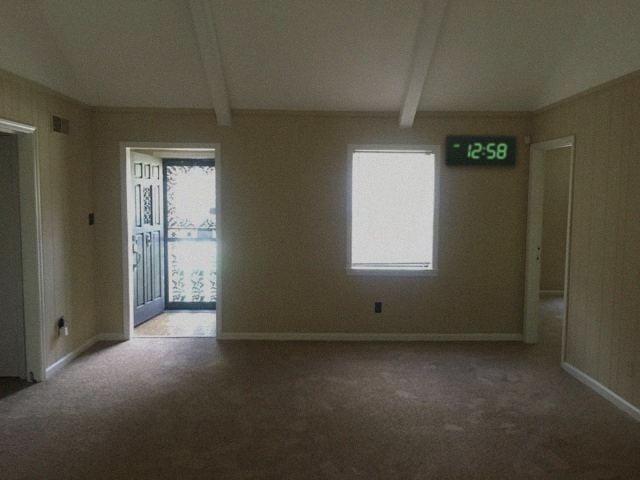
12:58
